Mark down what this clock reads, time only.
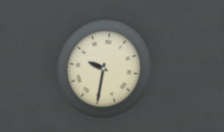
9:30
